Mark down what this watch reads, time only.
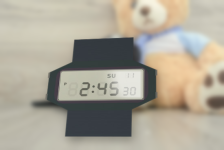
2:45:30
